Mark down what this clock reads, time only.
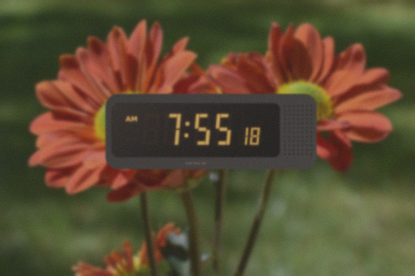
7:55:18
